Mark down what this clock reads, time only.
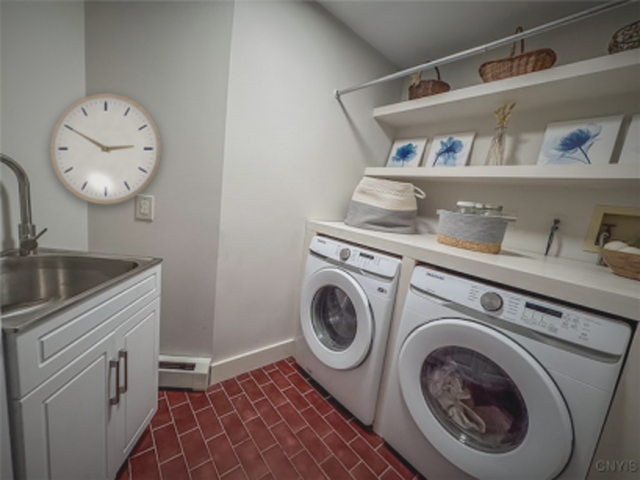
2:50
